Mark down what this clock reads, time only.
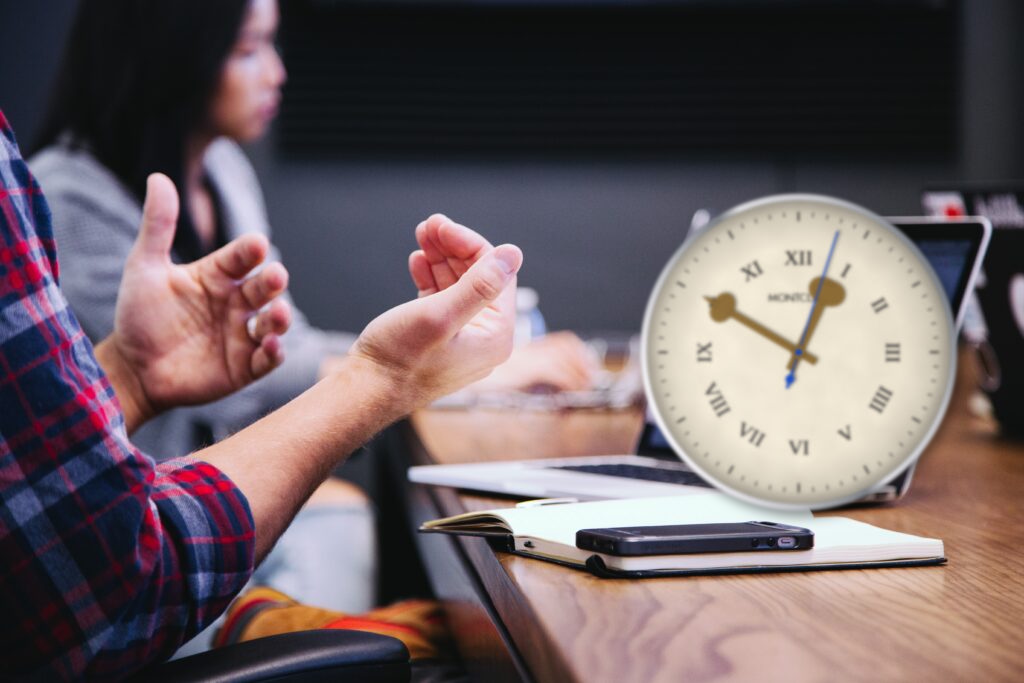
12:50:03
